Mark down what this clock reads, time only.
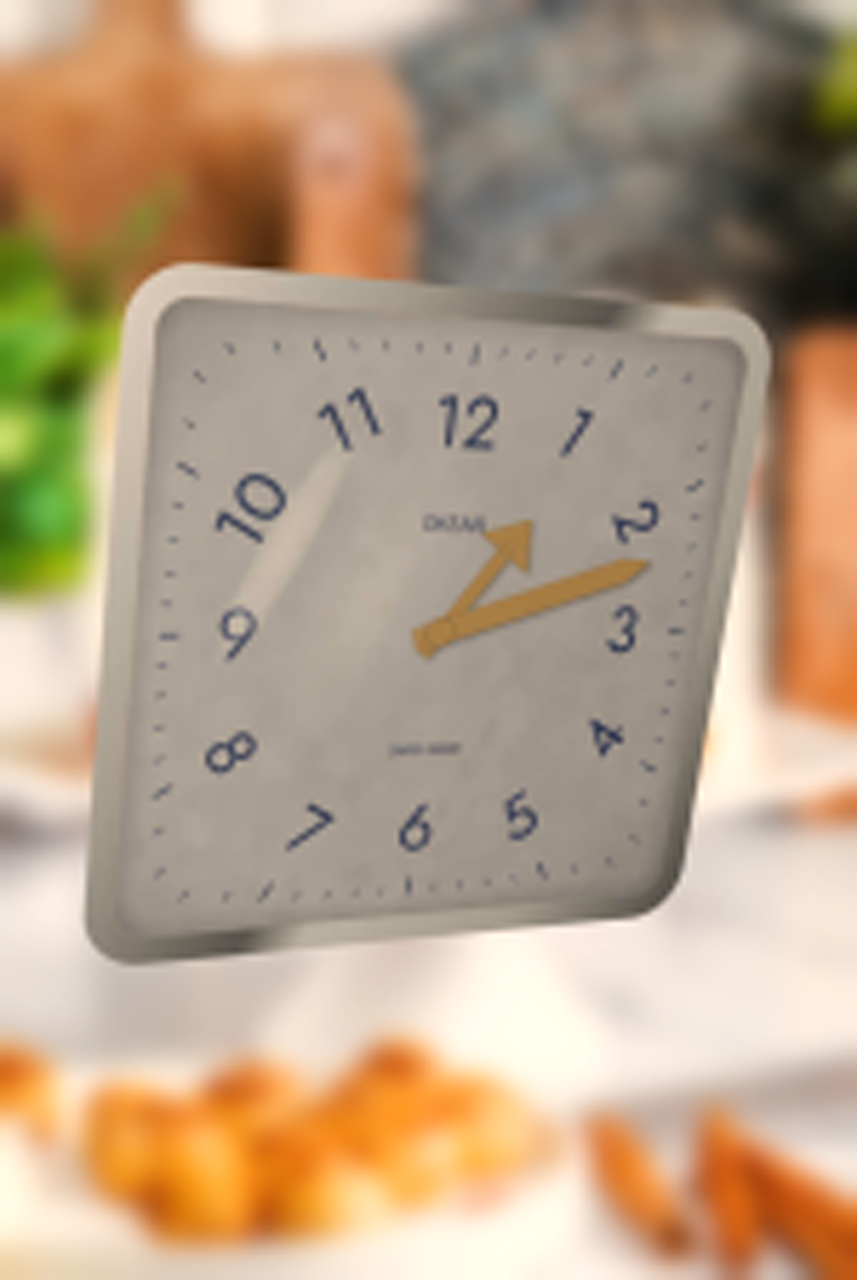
1:12
